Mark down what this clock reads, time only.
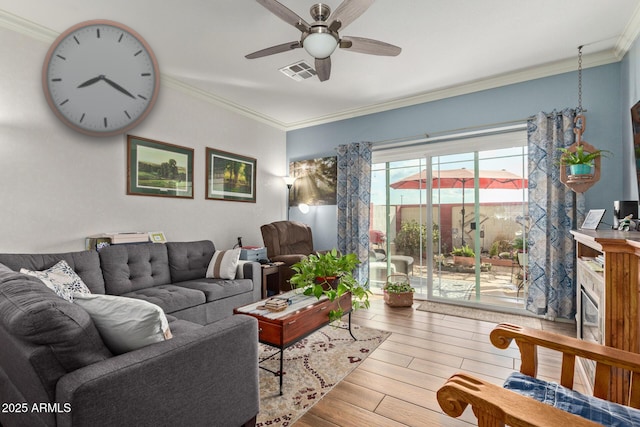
8:21
